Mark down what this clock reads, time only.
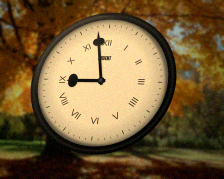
8:58
